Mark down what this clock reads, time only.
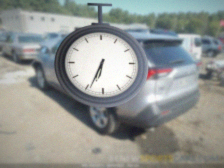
6:34
